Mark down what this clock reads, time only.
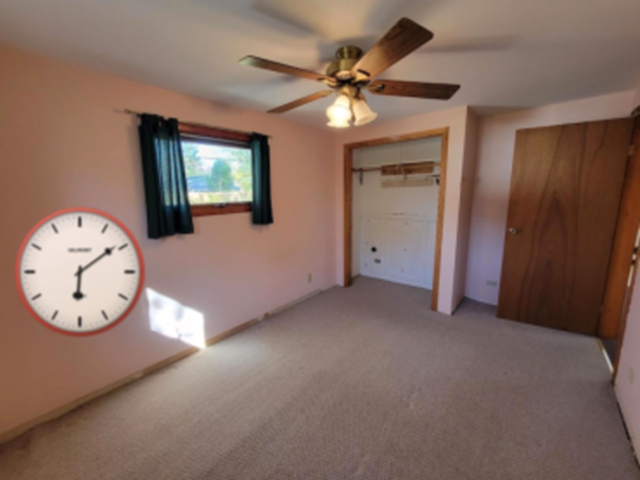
6:09
